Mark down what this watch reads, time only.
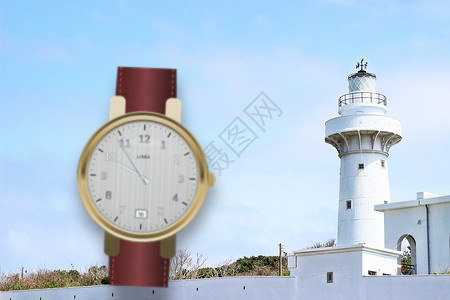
9:54
